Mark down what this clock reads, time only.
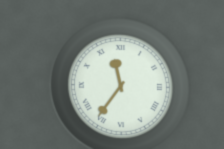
11:36
